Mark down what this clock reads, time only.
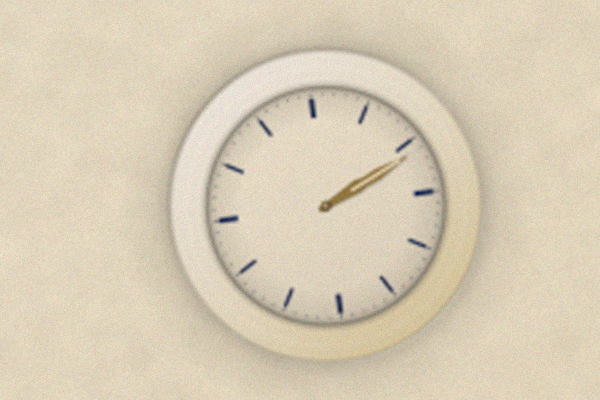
2:11
